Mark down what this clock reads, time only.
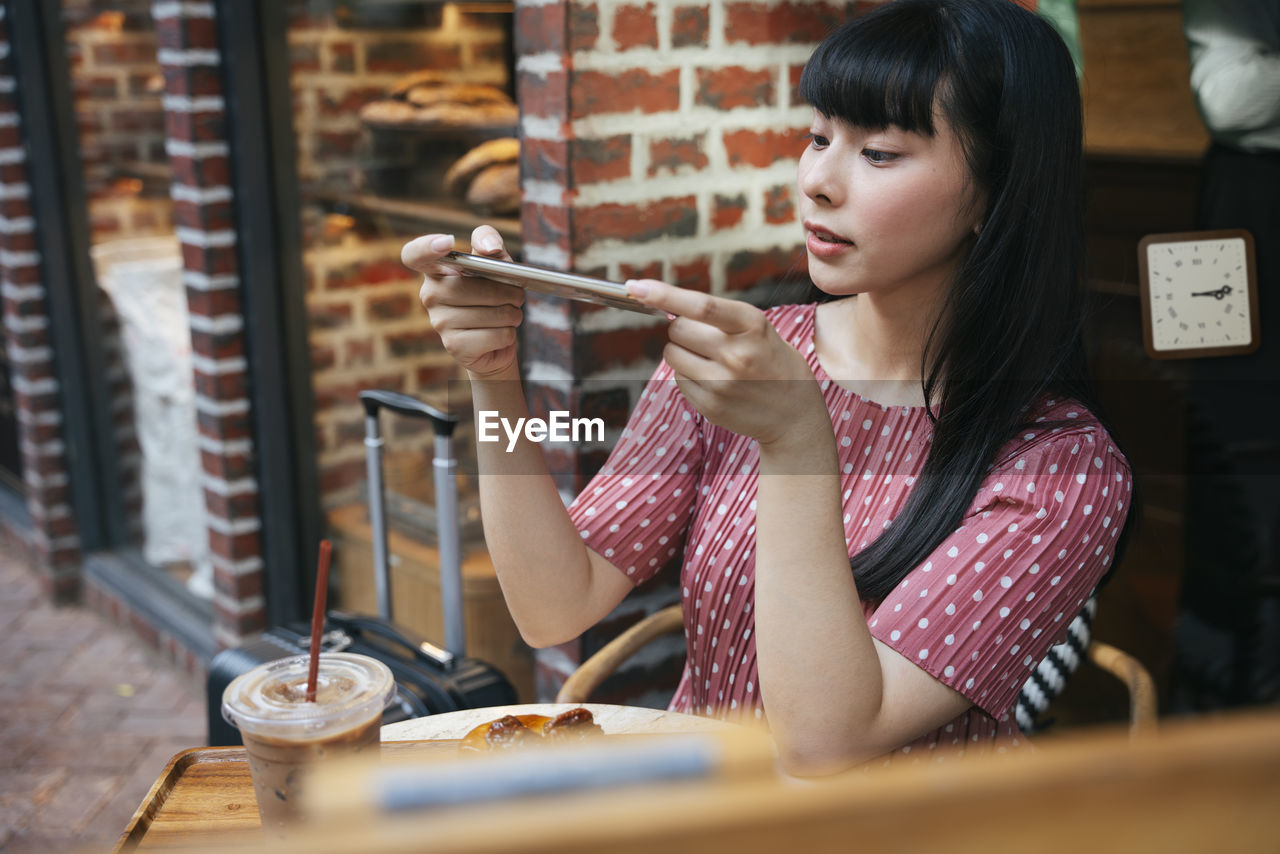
3:14
